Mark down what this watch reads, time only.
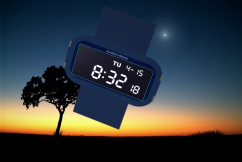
8:32:18
